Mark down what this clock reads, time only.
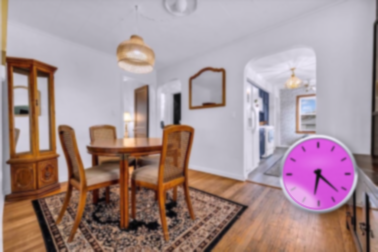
6:22
